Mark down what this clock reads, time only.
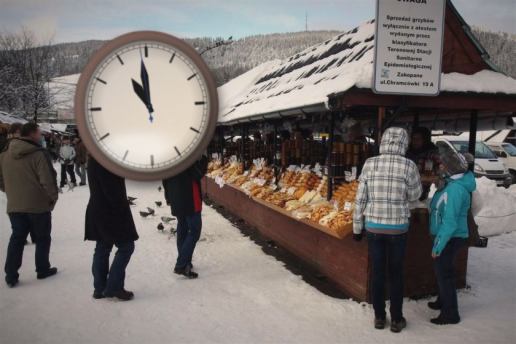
10:58:59
